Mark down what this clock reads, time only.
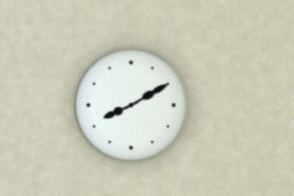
8:10
